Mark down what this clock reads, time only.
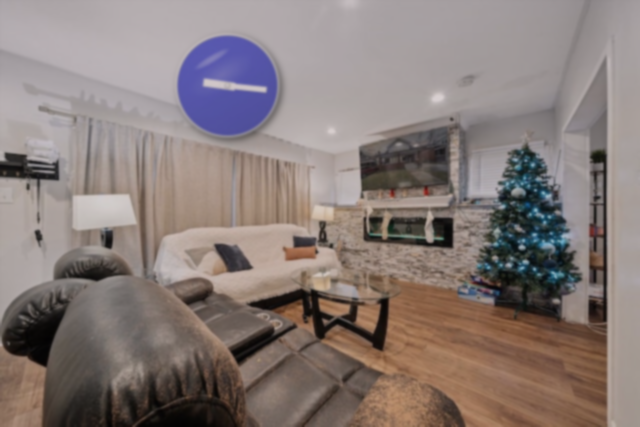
9:16
